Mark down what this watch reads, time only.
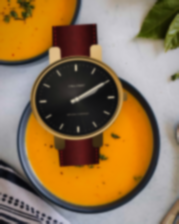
2:10
